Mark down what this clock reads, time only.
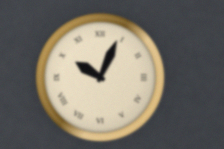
10:04
